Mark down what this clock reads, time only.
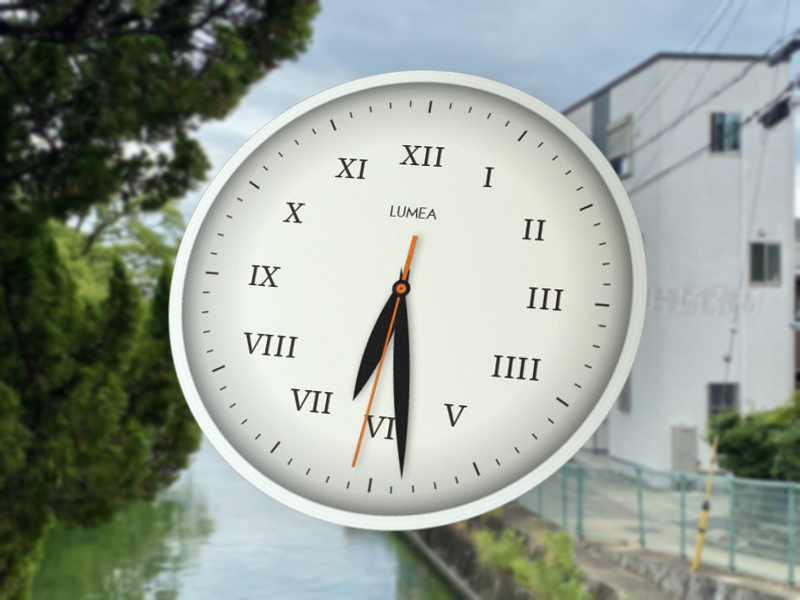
6:28:31
